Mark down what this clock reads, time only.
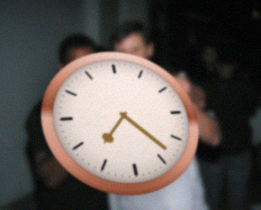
7:23
